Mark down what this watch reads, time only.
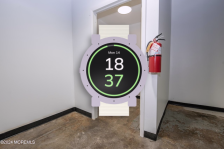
18:37
